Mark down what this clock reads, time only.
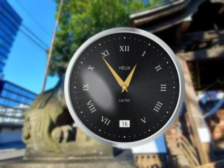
12:54
